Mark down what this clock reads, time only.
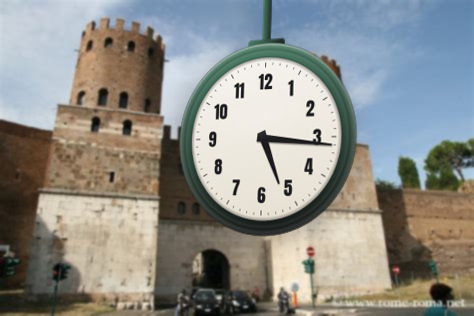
5:16
